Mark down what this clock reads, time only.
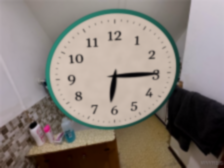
6:15
